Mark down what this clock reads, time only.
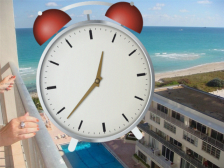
12:38
